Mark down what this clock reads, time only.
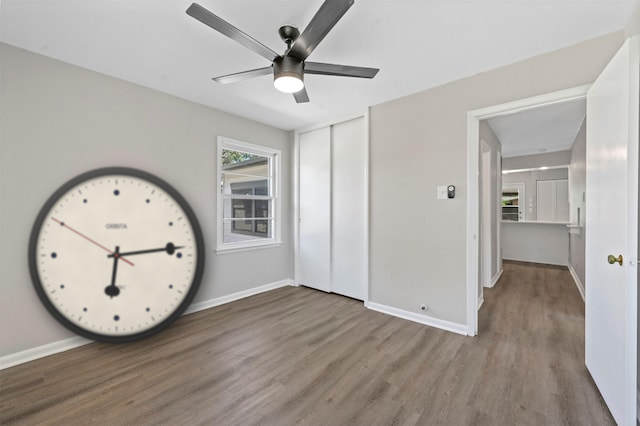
6:13:50
